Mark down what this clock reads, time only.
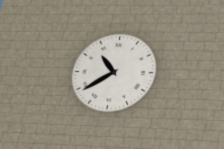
10:39
